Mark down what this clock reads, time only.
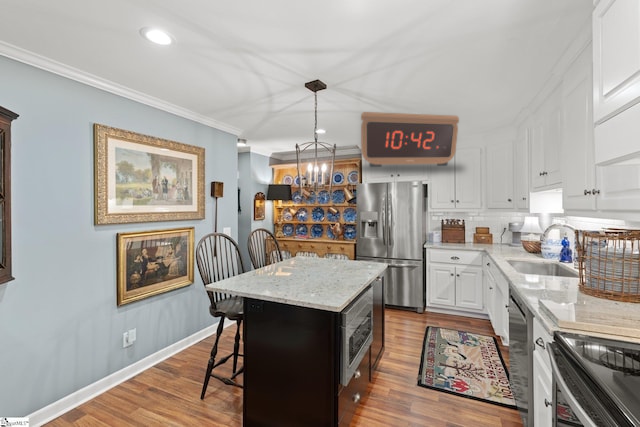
10:42
